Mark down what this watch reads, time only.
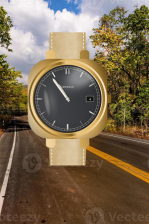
10:54
